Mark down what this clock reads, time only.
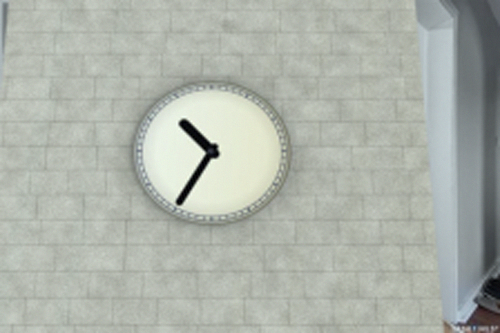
10:35
